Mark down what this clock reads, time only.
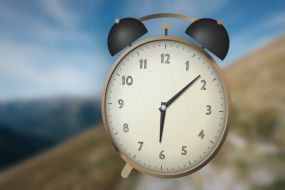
6:08
